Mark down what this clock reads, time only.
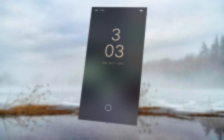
3:03
